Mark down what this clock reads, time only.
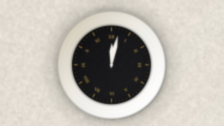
12:02
